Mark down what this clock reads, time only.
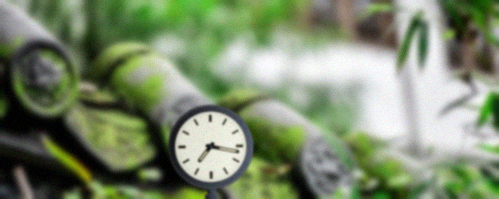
7:17
